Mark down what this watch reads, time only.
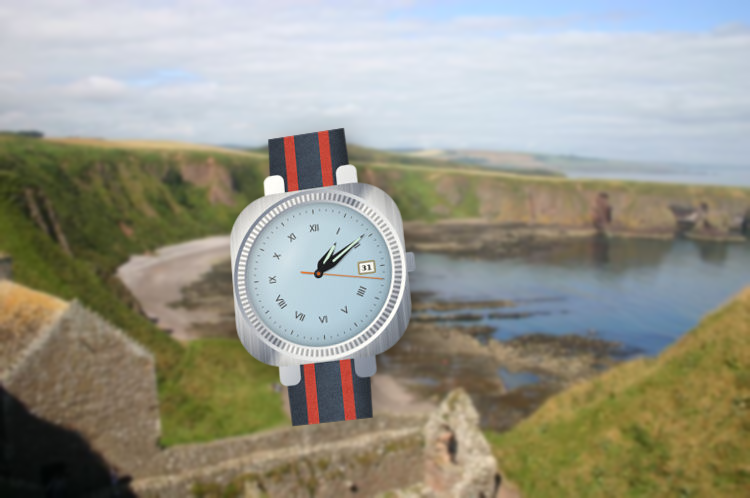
1:09:17
